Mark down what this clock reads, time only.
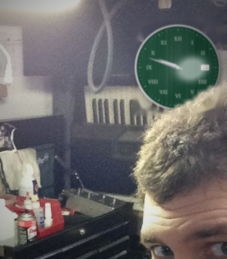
9:48
